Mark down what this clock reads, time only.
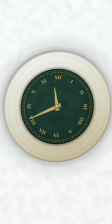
11:41
